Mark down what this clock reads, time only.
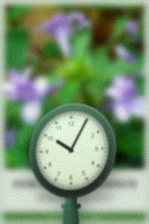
10:05
